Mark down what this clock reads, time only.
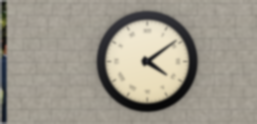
4:09
